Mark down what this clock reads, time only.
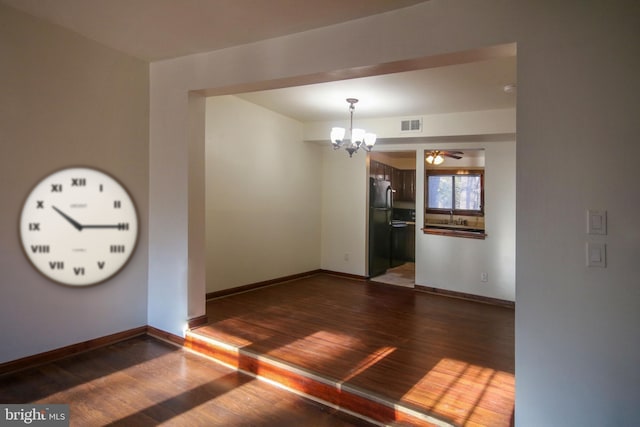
10:15
